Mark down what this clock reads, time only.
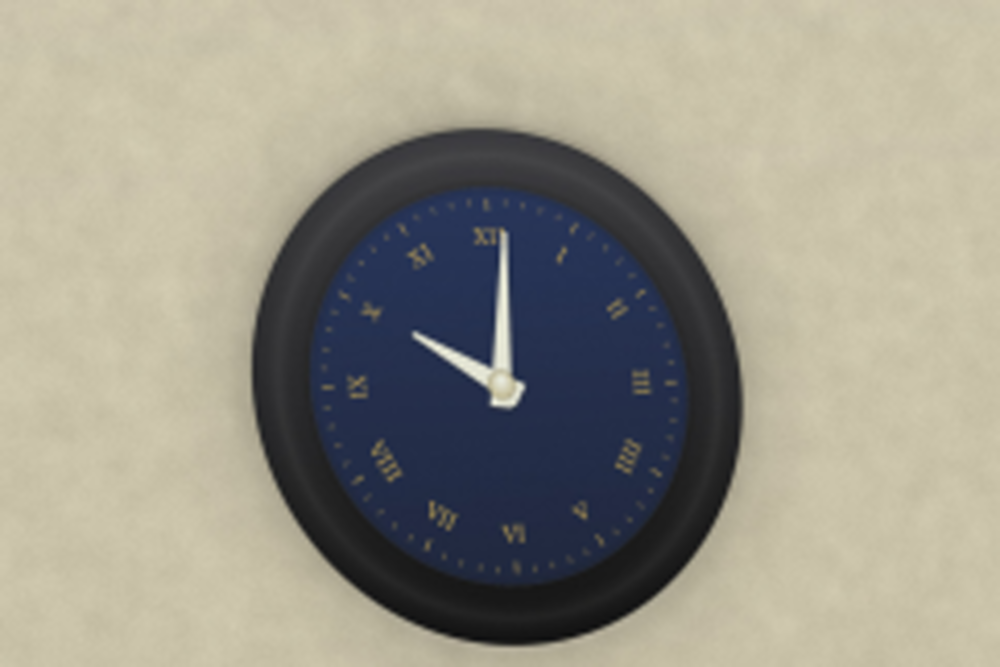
10:01
